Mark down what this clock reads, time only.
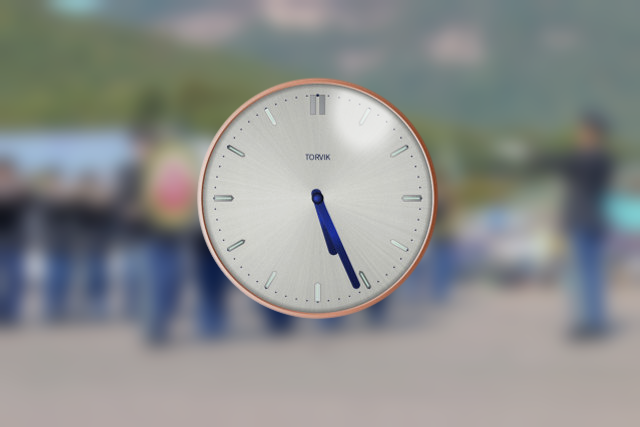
5:26
